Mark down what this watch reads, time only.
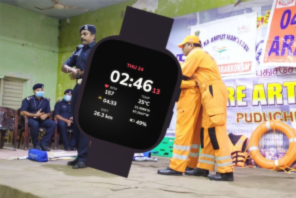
2:46
